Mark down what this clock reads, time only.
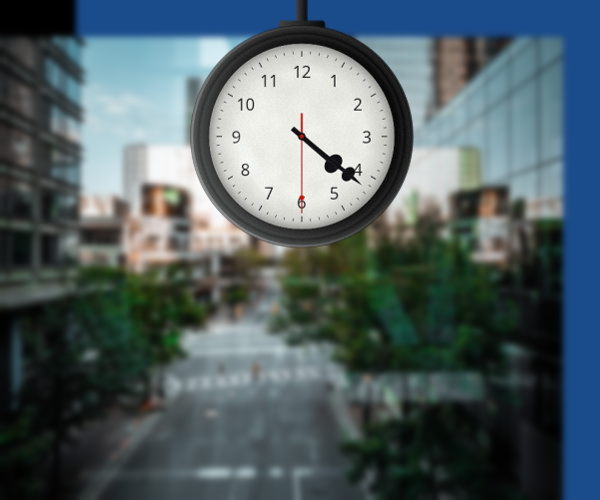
4:21:30
